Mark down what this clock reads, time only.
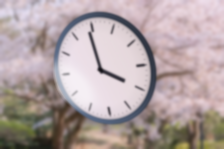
3:59
